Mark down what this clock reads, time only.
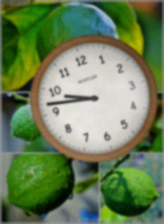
9:47
